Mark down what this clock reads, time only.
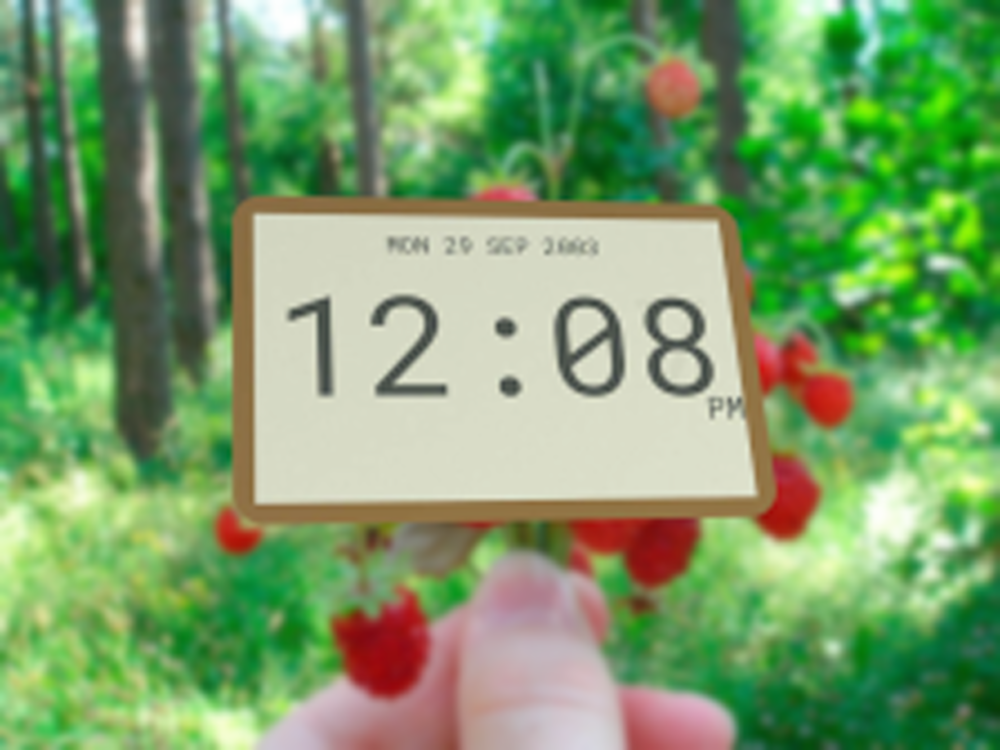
12:08
